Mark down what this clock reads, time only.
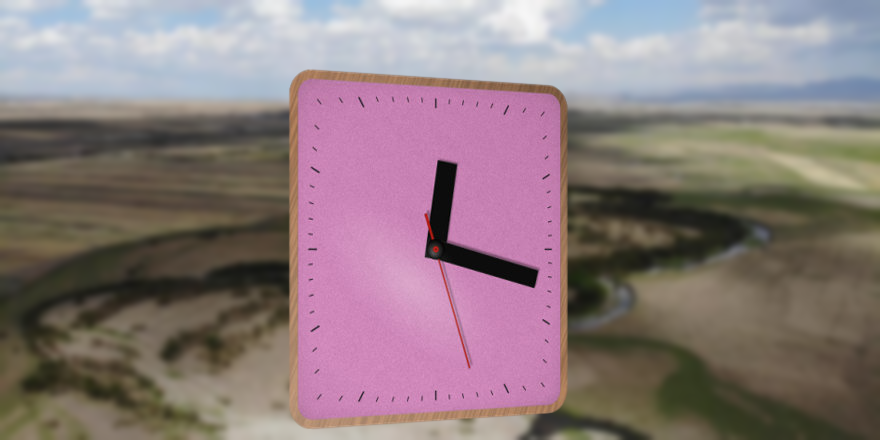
12:17:27
